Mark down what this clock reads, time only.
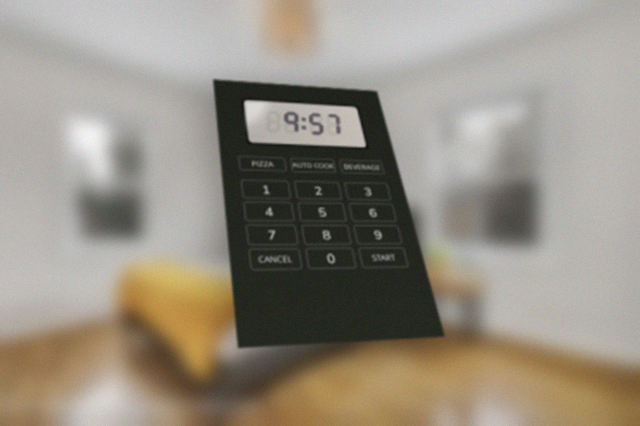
9:57
